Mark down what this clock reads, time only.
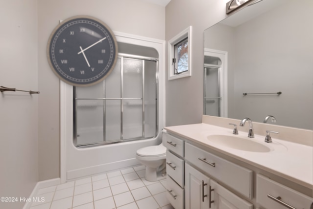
5:10
